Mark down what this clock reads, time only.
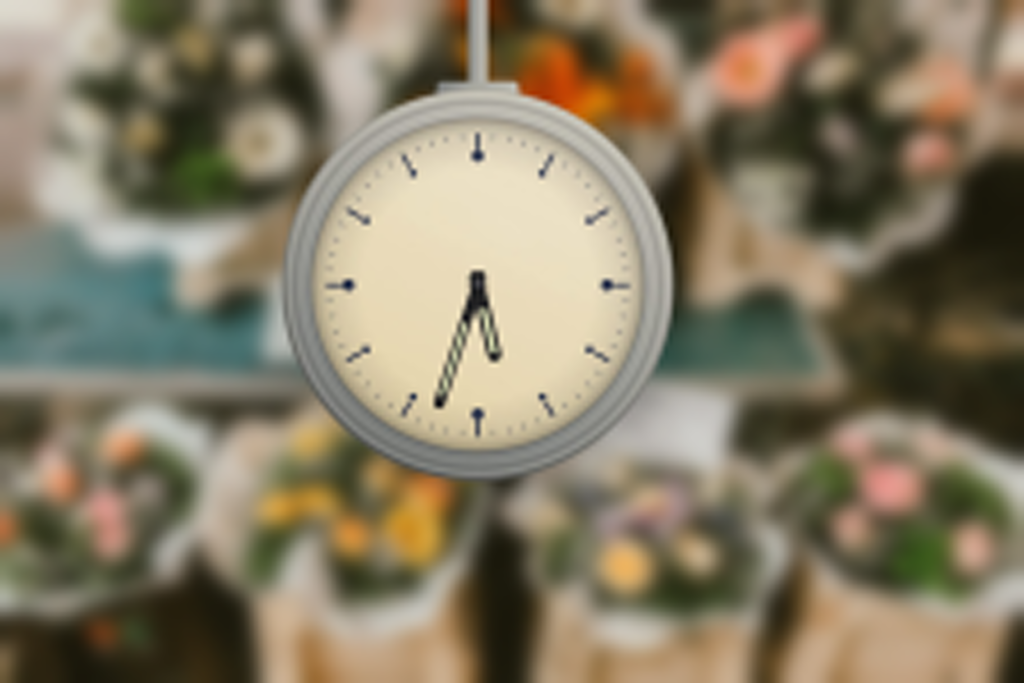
5:33
